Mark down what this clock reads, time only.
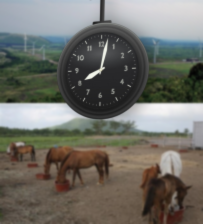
8:02
